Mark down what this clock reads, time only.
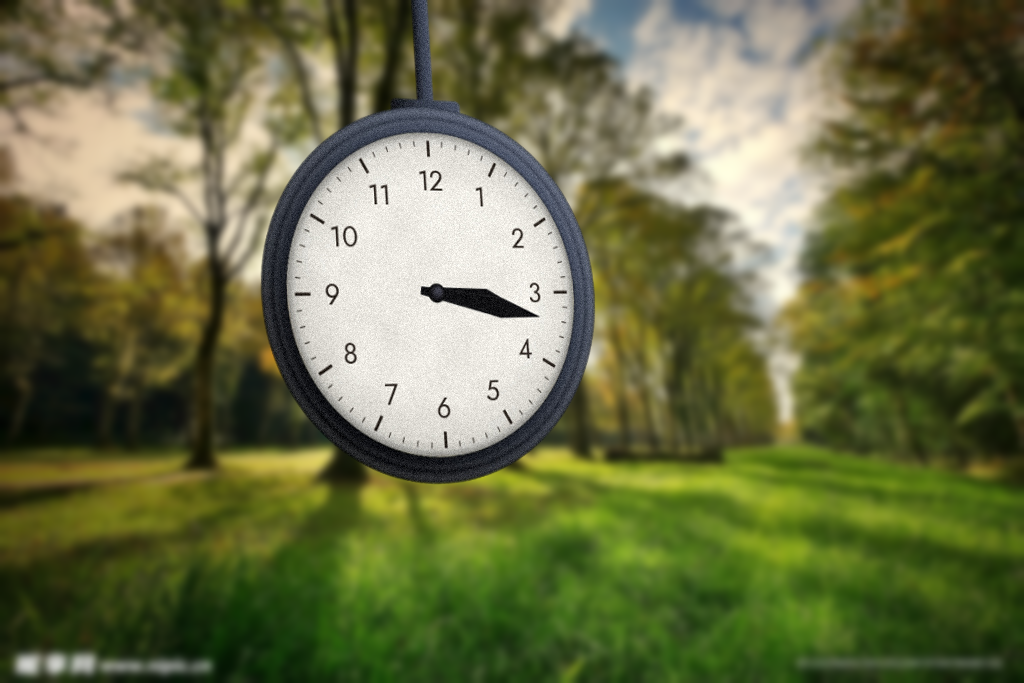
3:17
